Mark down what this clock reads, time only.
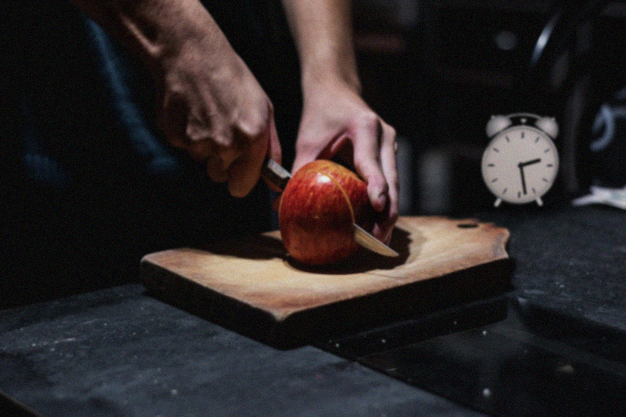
2:28
